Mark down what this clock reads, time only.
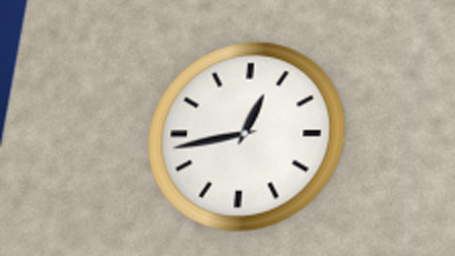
12:43
